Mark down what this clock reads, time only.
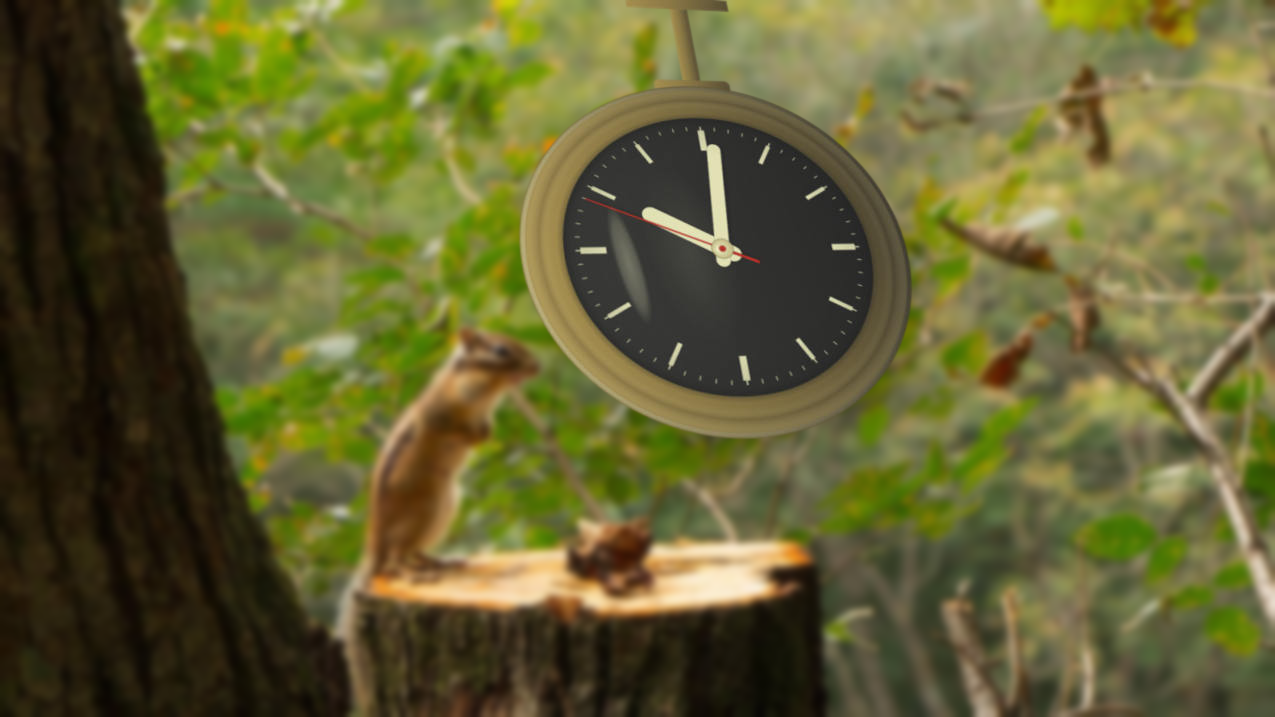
10:00:49
